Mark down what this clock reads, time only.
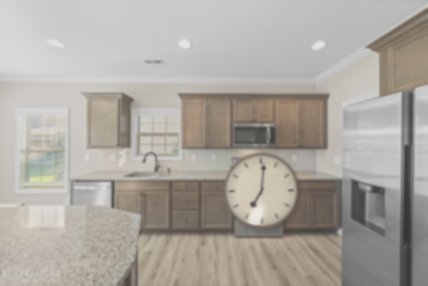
7:01
